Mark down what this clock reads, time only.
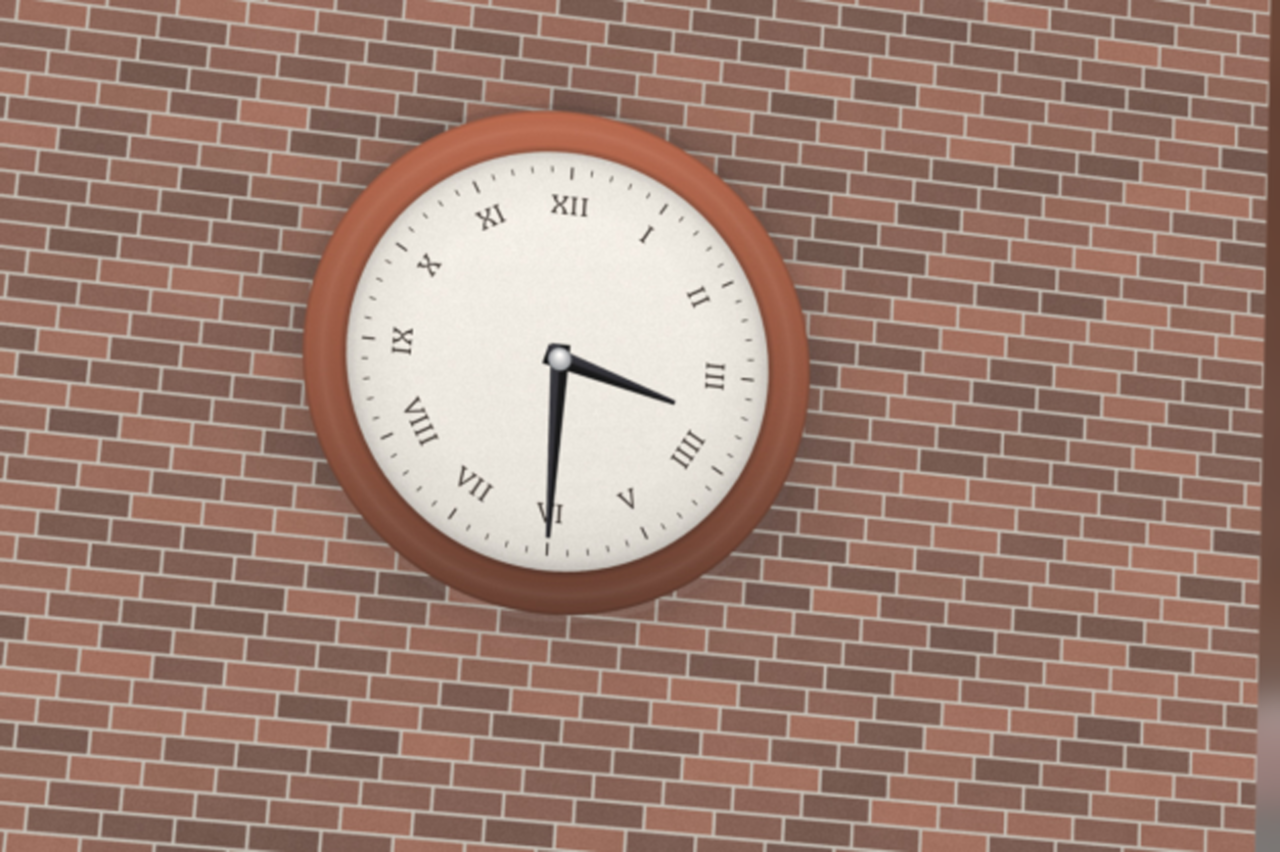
3:30
